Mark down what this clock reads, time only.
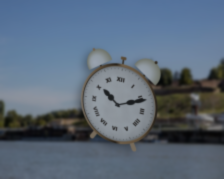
10:11
